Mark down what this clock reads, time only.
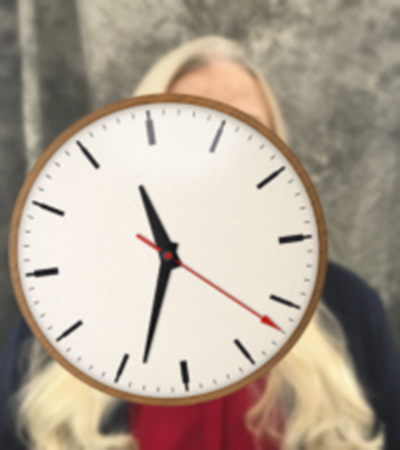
11:33:22
